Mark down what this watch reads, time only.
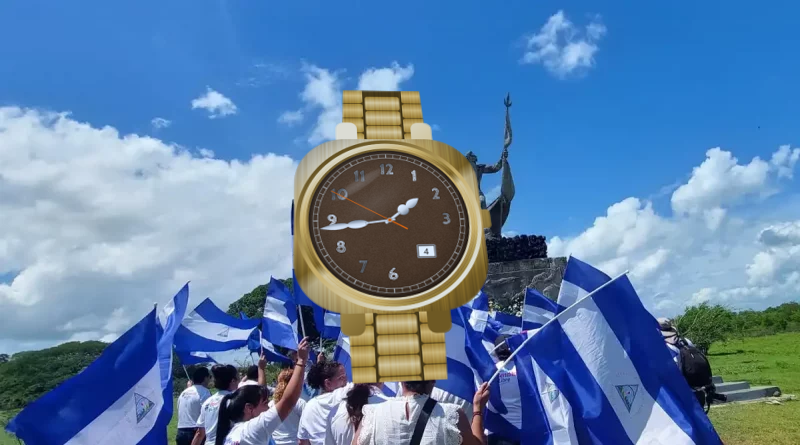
1:43:50
